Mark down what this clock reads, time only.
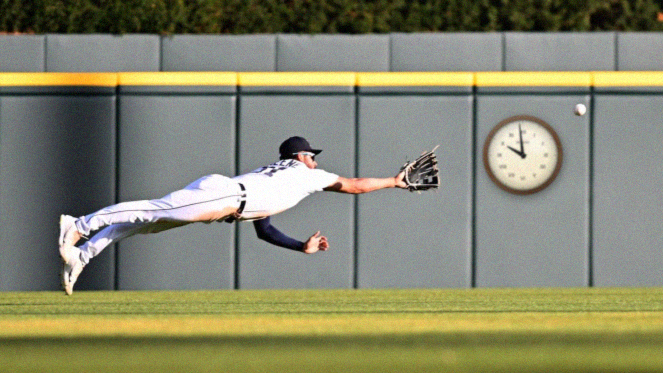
9:59
